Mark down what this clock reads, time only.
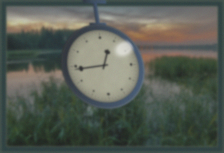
12:44
